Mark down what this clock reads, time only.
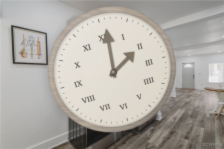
2:01
